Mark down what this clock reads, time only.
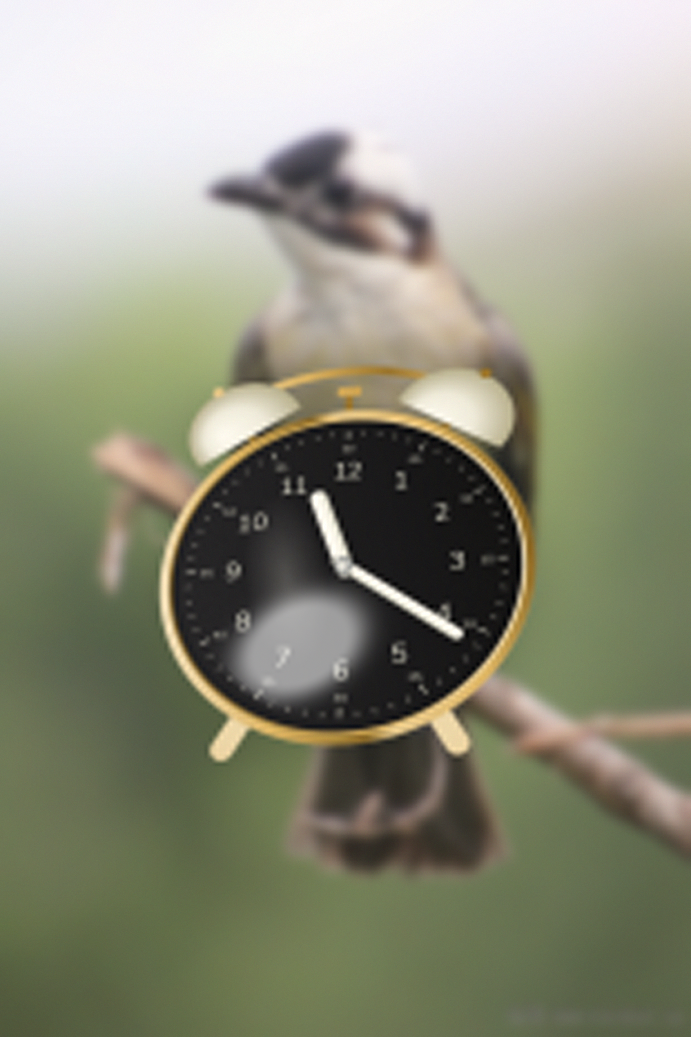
11:21
